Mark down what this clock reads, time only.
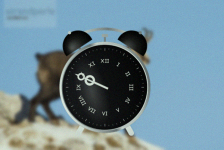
9:49
